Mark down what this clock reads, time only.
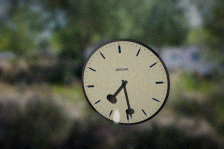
7:29
